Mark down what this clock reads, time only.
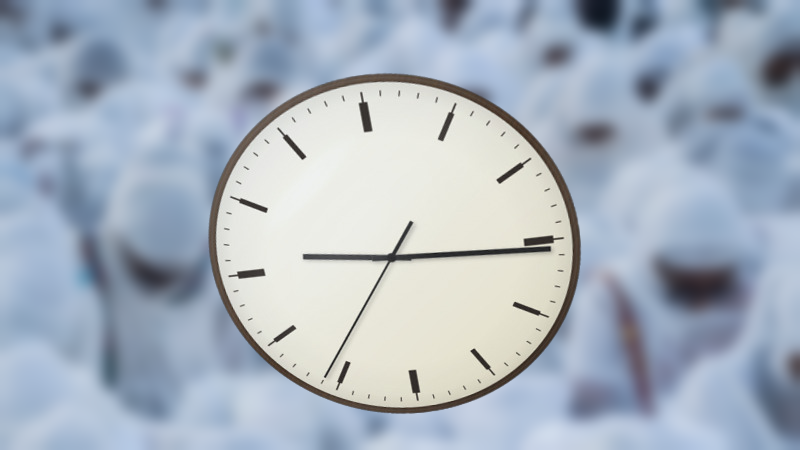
9:15:36
